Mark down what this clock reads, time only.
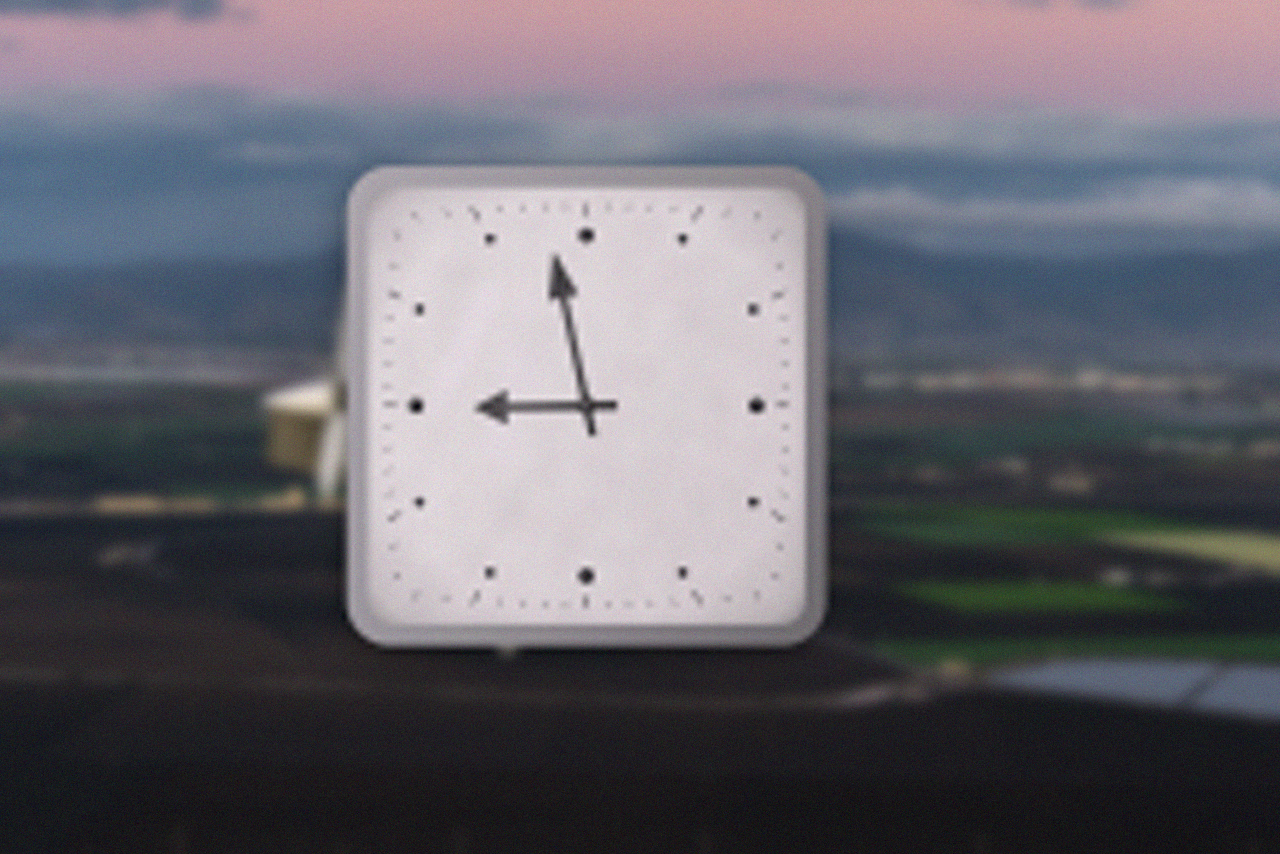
8:58
